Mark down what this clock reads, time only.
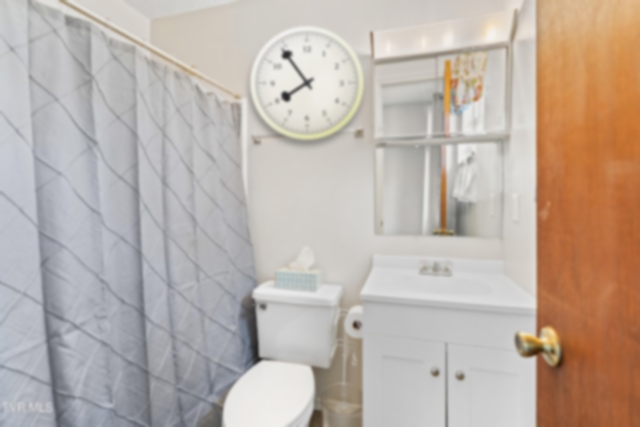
7:54
